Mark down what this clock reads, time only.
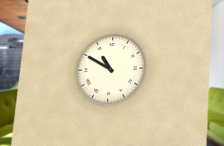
10:50
